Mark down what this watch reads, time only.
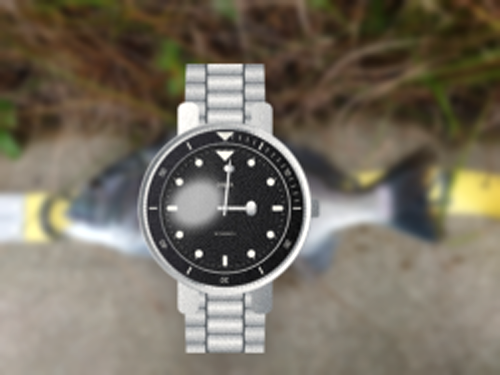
3:01
